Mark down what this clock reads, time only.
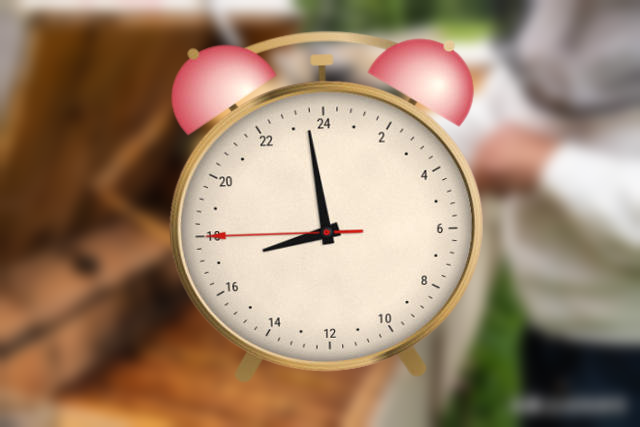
16:58:45
